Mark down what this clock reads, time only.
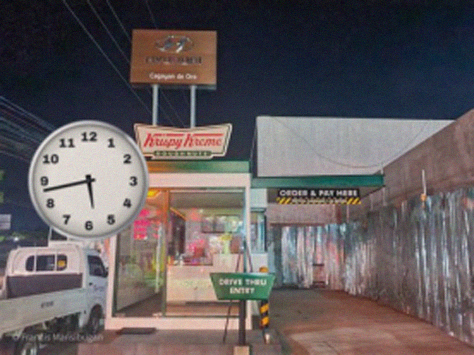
5:43
